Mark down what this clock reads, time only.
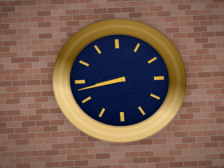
8:43
